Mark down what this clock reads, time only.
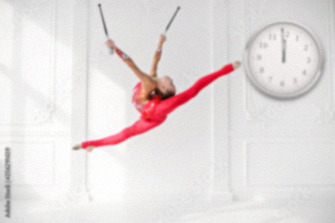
11:59
